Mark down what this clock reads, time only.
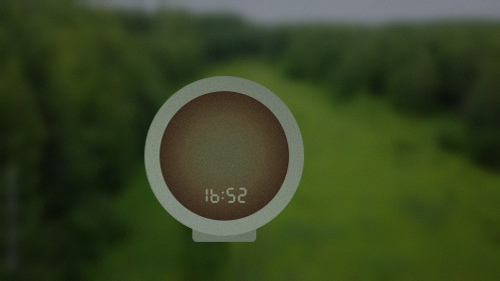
16:52
